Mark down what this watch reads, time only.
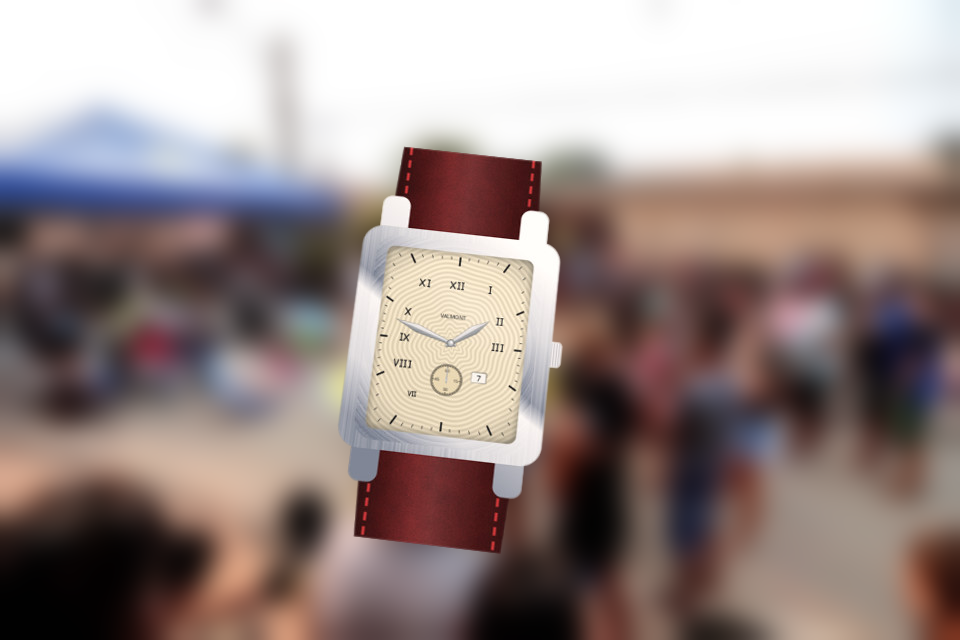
1:48
